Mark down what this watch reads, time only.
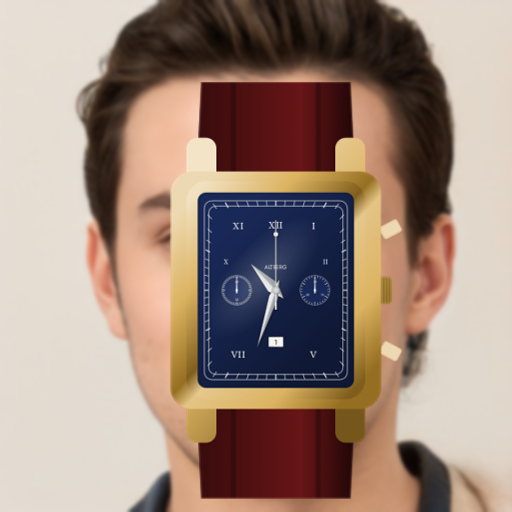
10:33
